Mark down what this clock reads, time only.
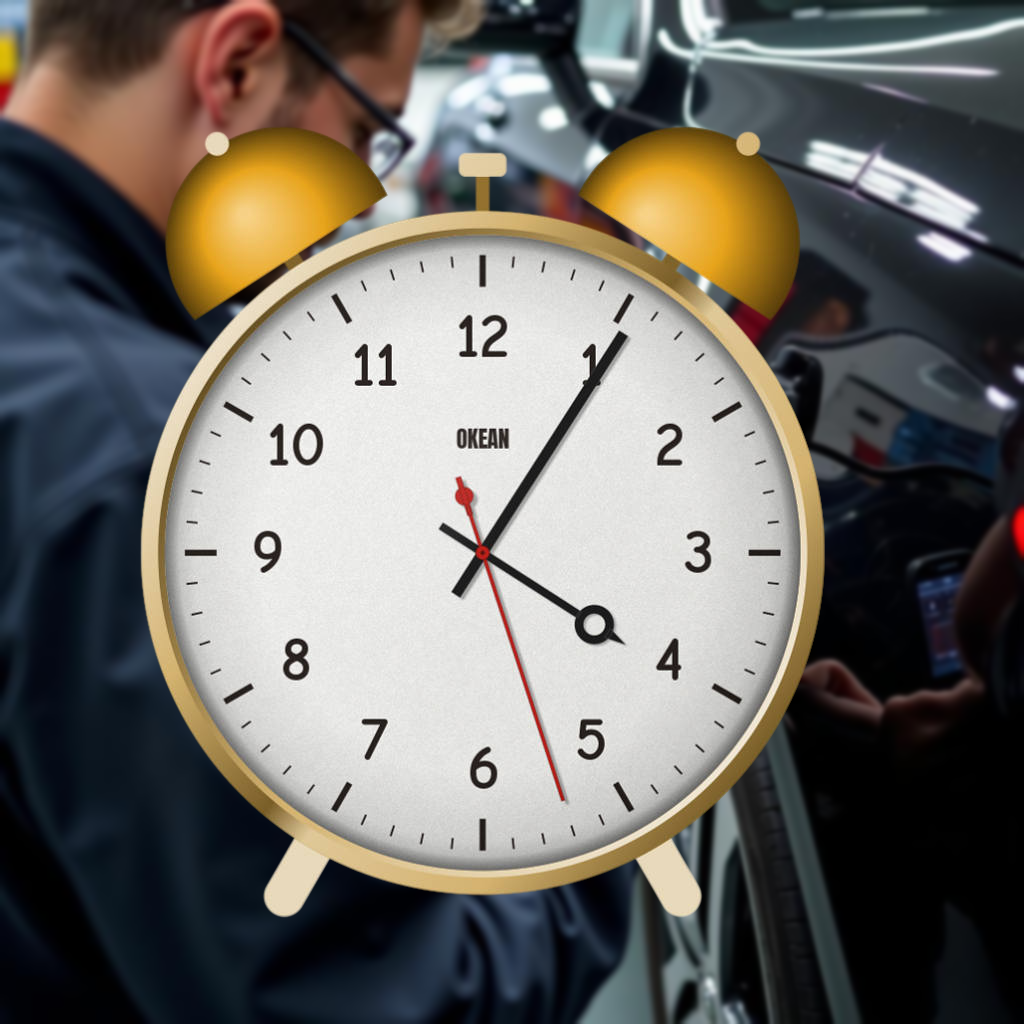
4:05:27
